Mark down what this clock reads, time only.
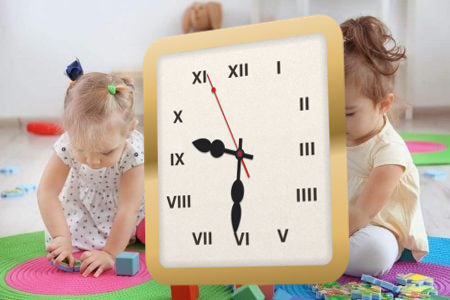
9:30:56
